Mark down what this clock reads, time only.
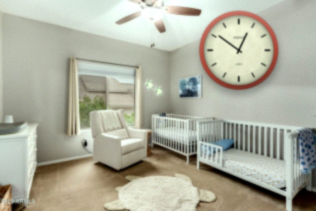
12:51
